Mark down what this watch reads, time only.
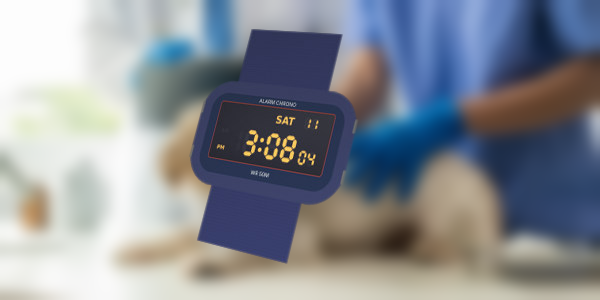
3:08:04
